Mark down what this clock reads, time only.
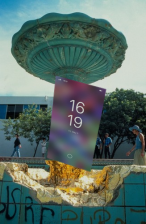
16:19
